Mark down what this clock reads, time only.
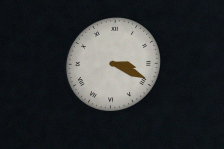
3:19
